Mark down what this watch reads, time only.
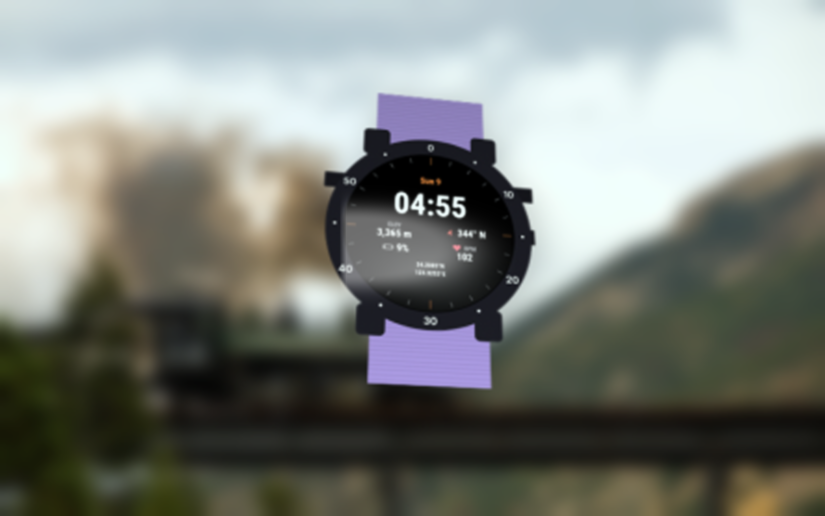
4:55
